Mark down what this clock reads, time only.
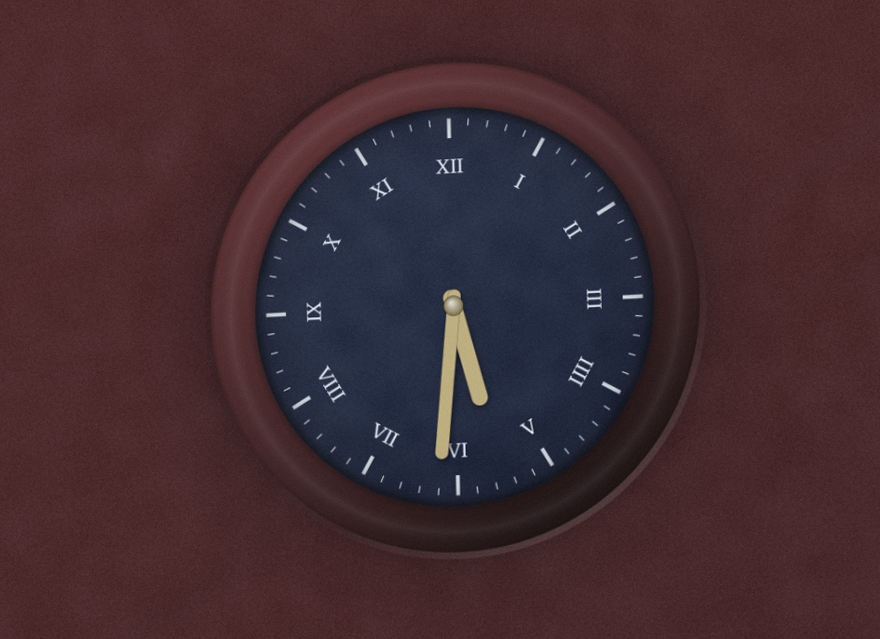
5:31
